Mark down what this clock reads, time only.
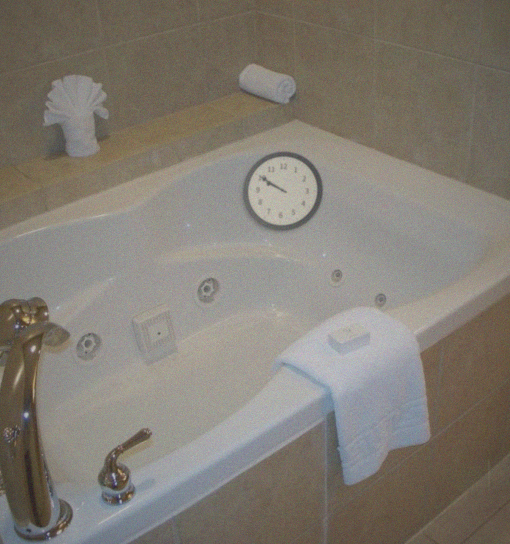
9:50
